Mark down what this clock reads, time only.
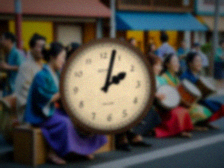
2:03
